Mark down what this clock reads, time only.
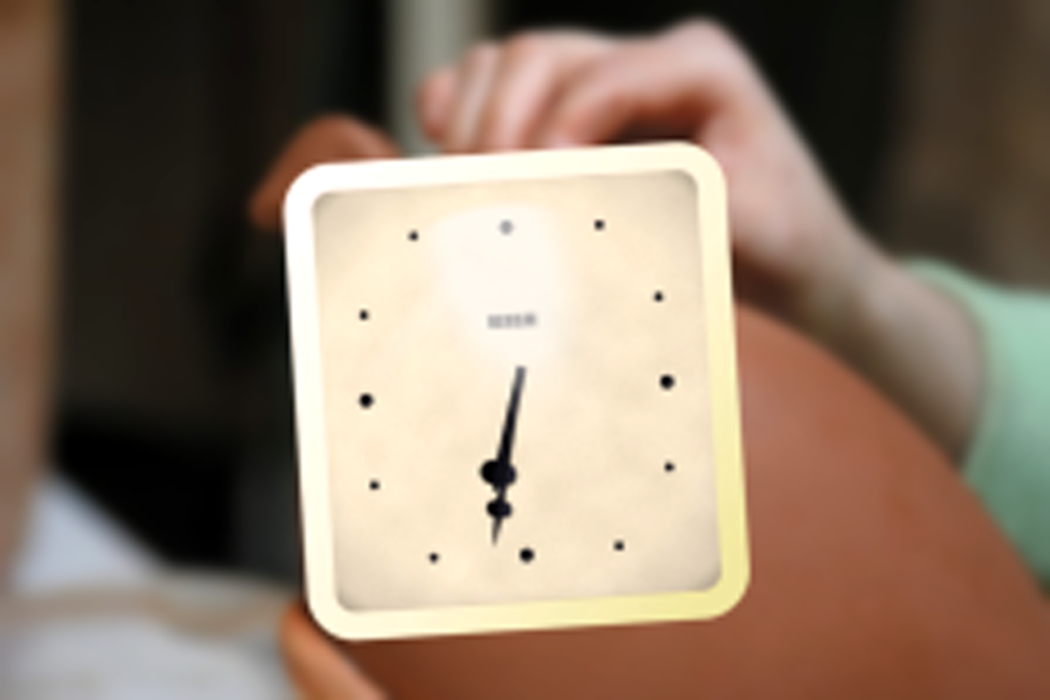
6:32
